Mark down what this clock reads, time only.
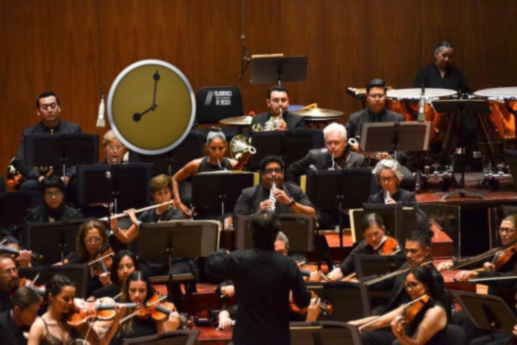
8:01
